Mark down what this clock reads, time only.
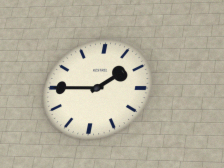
1:45
